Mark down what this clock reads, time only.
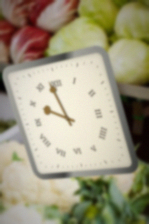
9:58
